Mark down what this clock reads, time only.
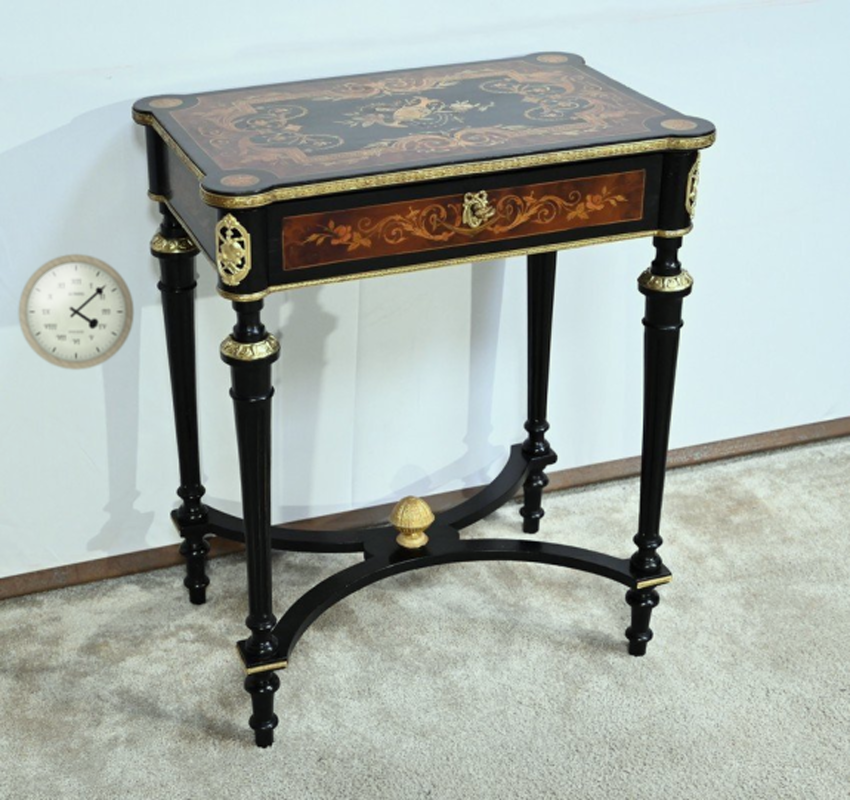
4:08
